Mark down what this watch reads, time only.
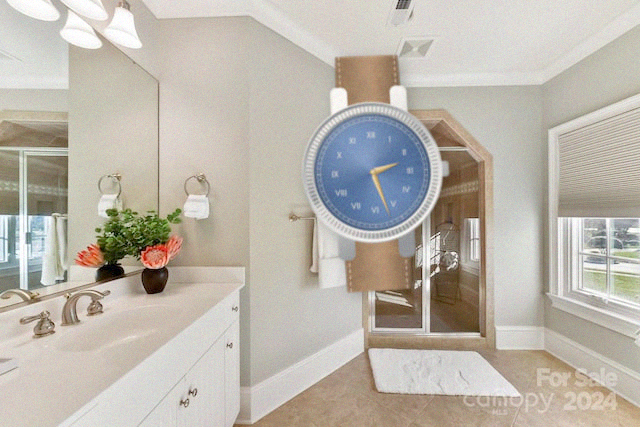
2:27
